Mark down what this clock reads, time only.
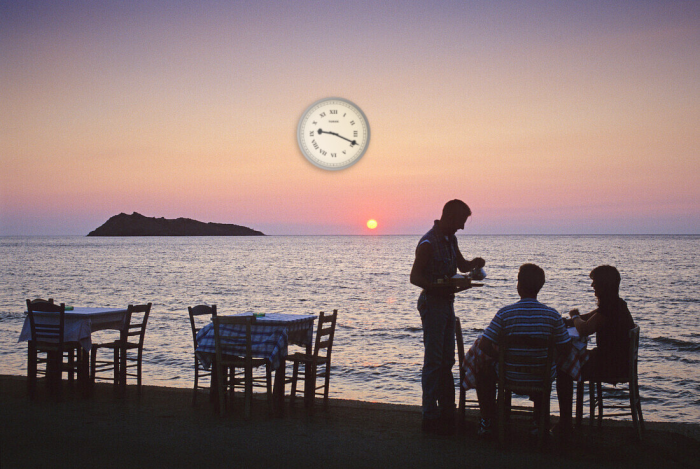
9:19
